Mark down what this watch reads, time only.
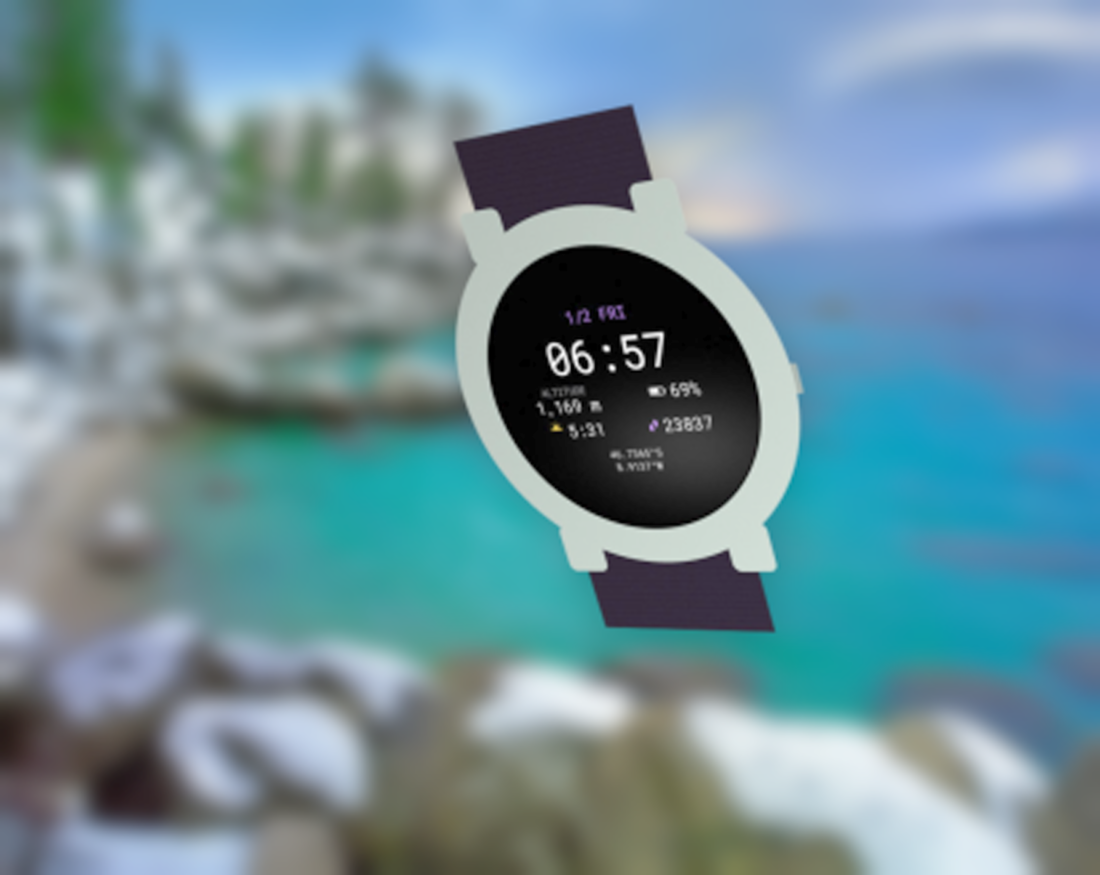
6:57
